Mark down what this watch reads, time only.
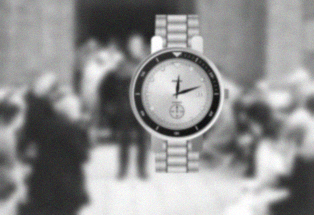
12:12
